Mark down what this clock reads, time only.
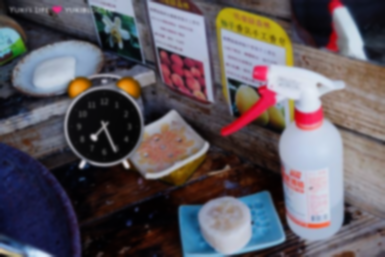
7:26
